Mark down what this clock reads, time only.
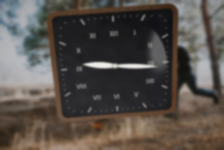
9:16
